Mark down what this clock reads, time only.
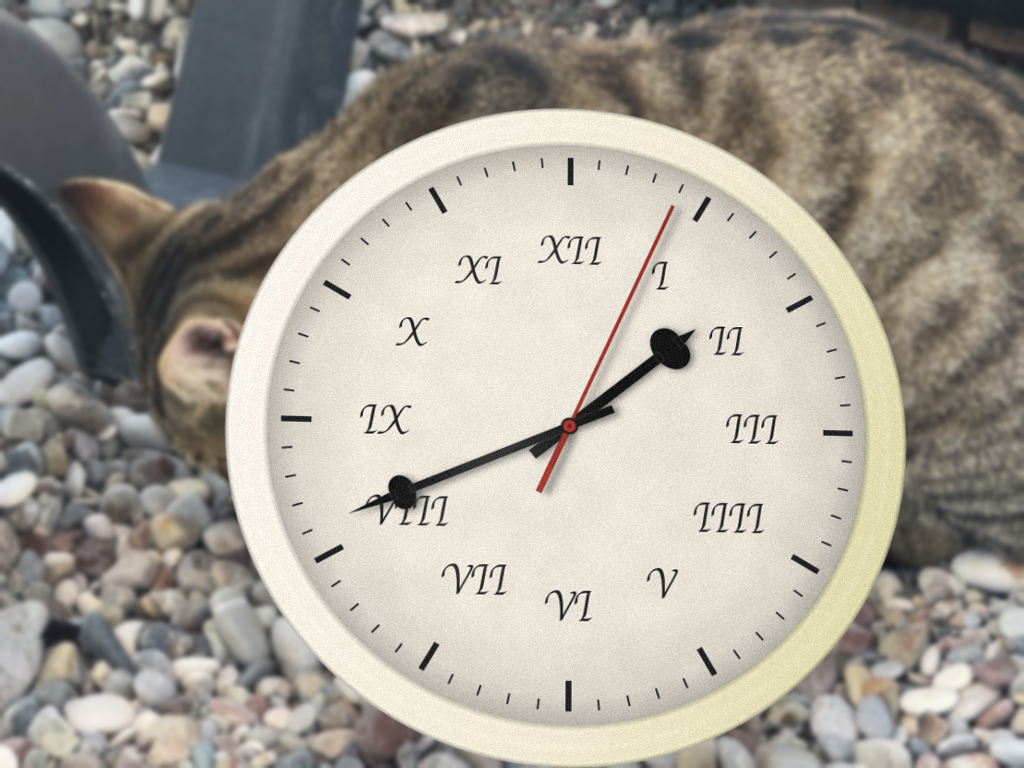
1:41:04
